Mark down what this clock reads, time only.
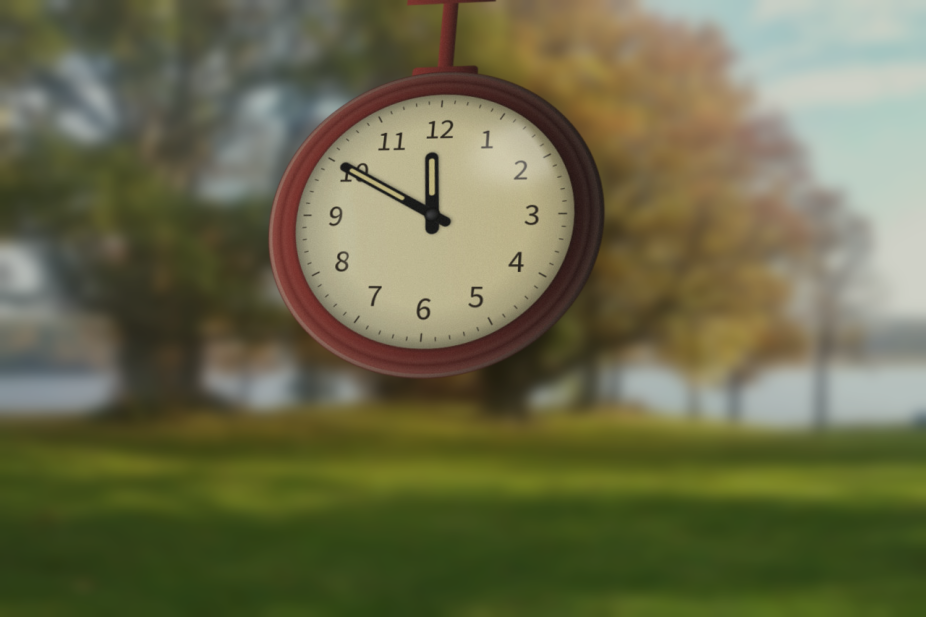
11:50
